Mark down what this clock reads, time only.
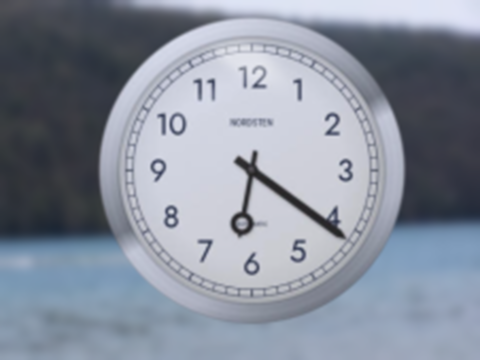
6:21
